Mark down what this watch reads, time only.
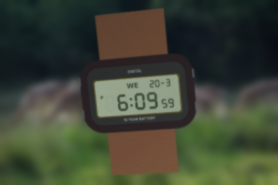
6:09
